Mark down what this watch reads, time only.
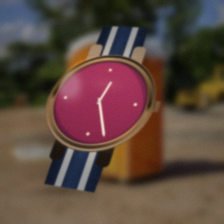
12:26
